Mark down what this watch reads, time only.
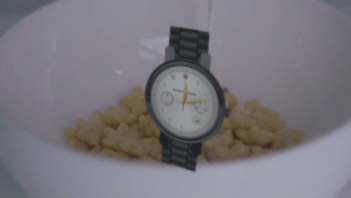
12:12
